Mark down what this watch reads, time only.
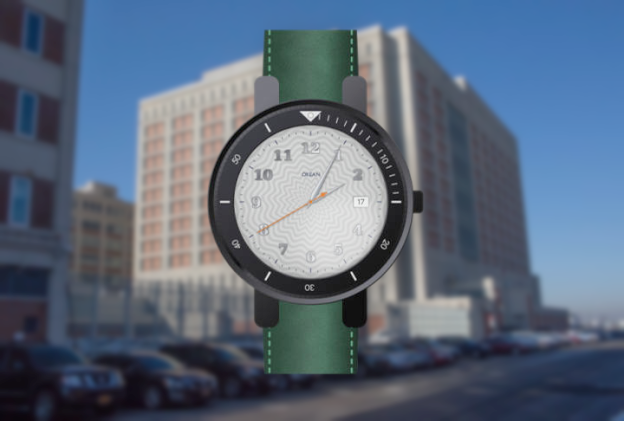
2:04:40
